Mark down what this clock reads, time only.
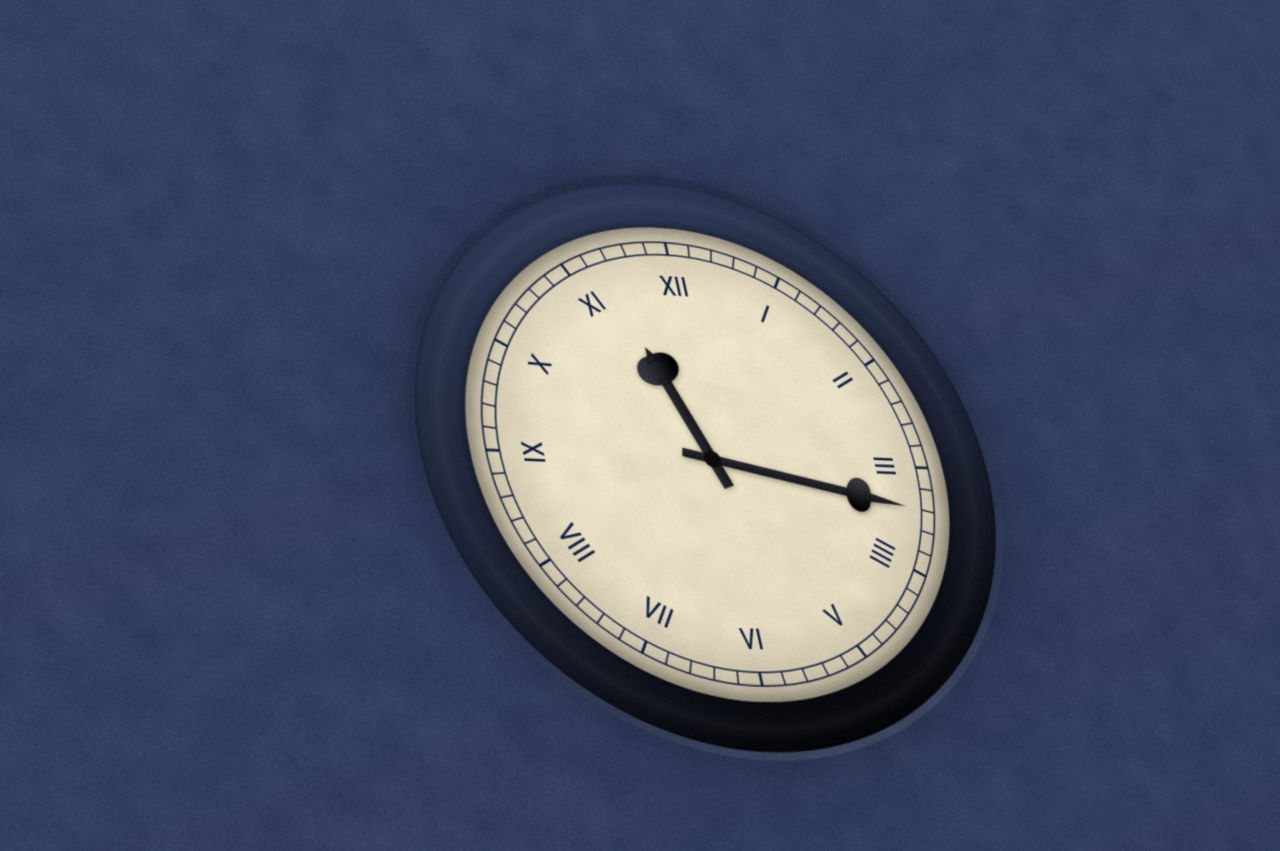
11:17
